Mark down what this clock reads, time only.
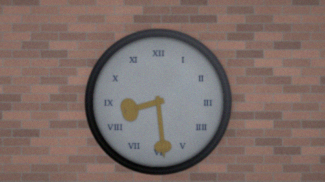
8:29
